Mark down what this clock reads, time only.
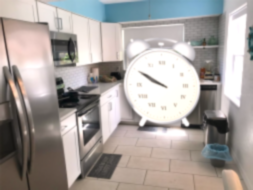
9:50
